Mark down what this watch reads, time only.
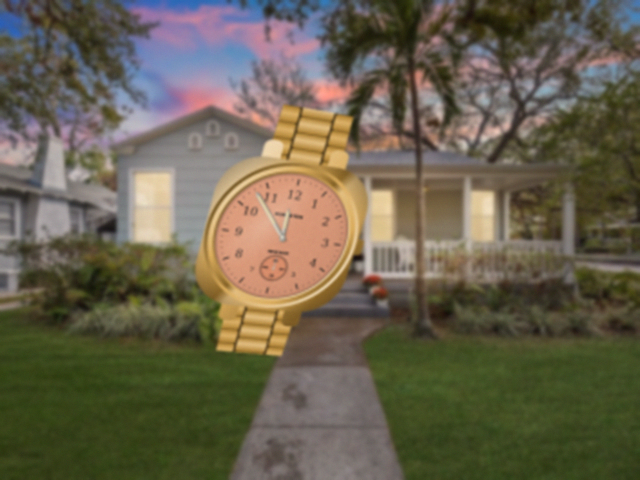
11:53
